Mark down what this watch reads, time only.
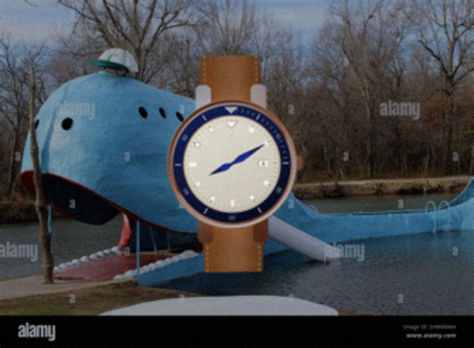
8:10
